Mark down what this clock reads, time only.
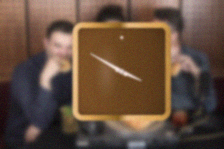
3:50
